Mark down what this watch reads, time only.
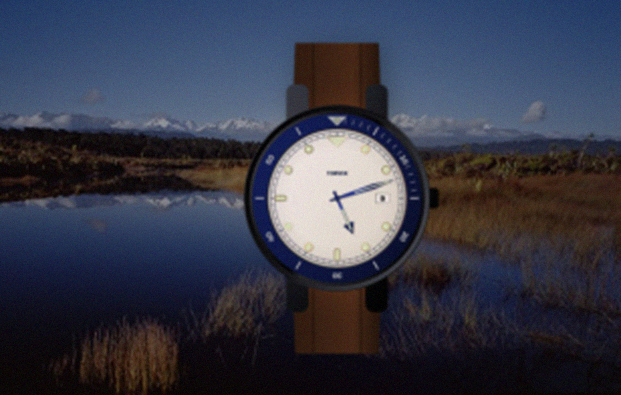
5:12
